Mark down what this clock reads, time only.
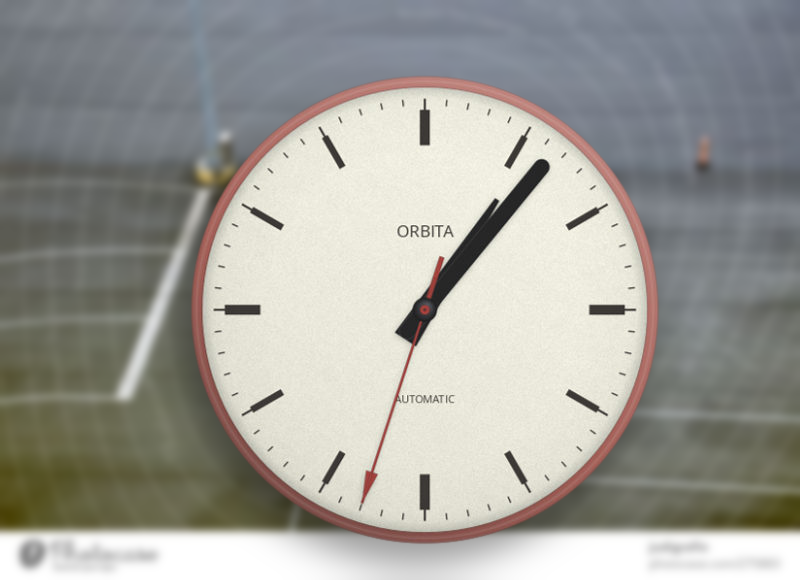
1:06:33
